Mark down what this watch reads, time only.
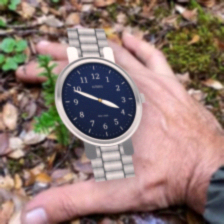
3:49
